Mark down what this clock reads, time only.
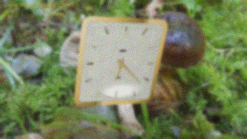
6:22
